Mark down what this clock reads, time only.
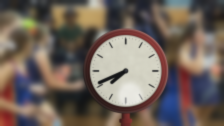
7:41
